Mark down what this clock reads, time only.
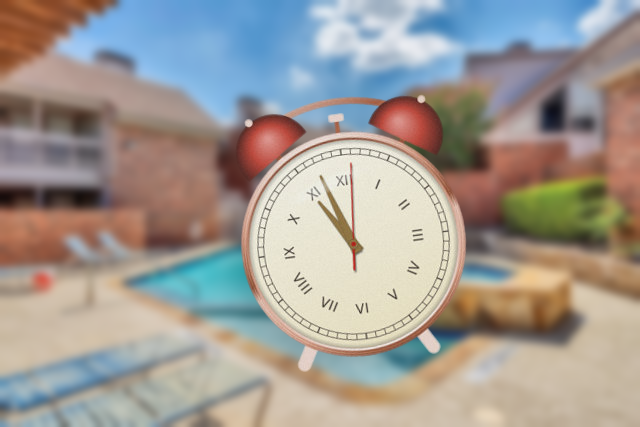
10:57:01
